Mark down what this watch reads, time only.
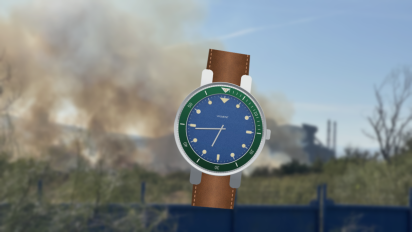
6:44
